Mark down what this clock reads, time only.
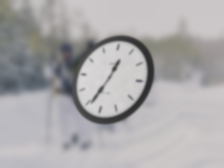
12:34
